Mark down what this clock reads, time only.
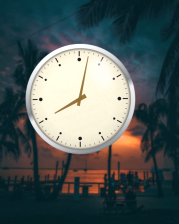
8:02
